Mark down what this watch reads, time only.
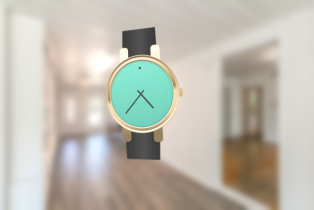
4:37
